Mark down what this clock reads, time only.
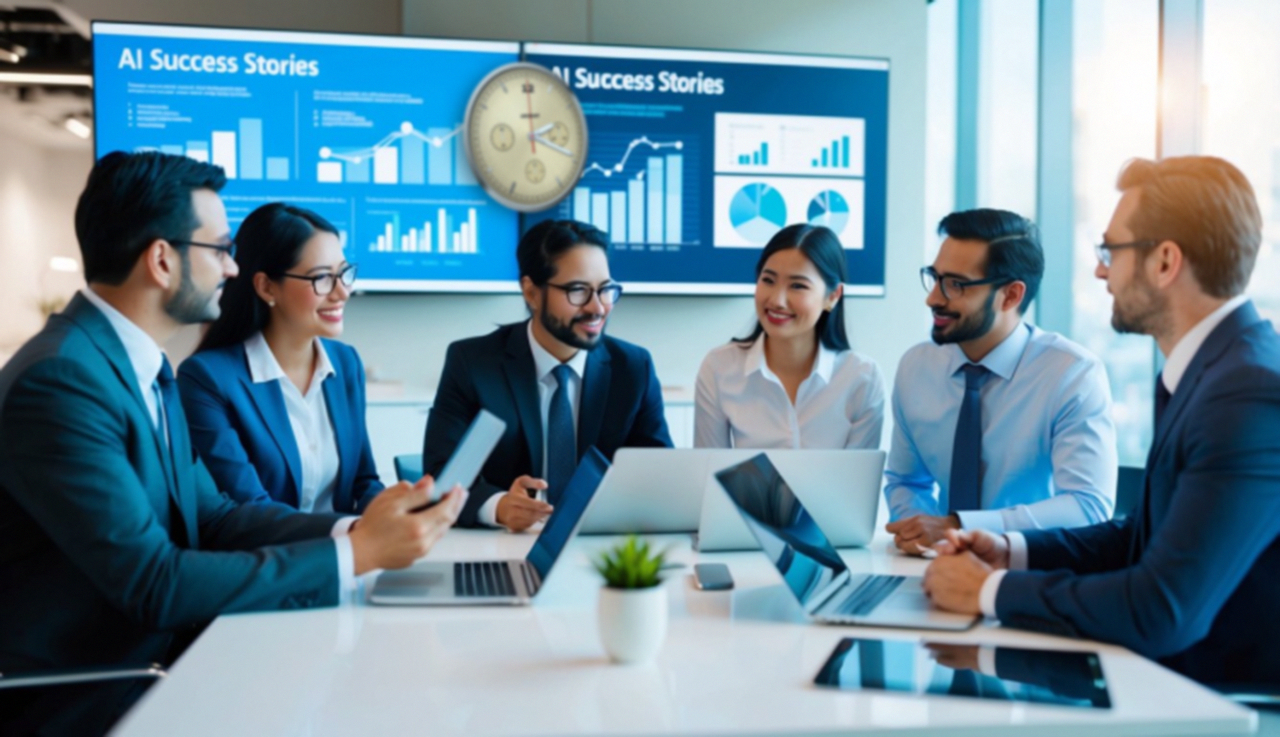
2:19
